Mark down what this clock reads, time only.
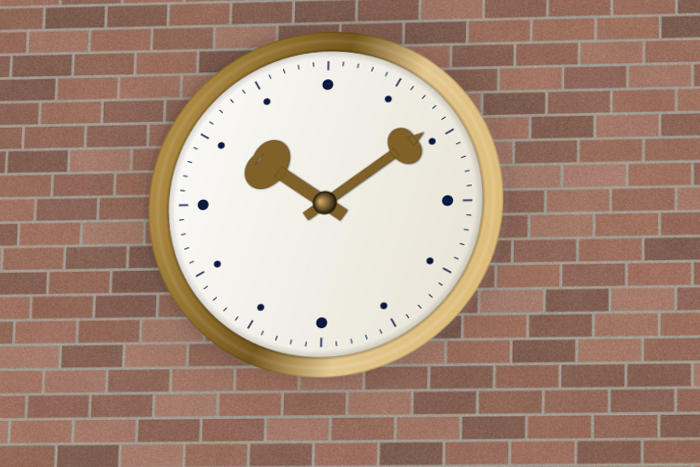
10:09
